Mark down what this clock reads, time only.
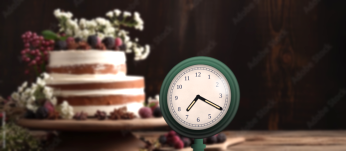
7:20
